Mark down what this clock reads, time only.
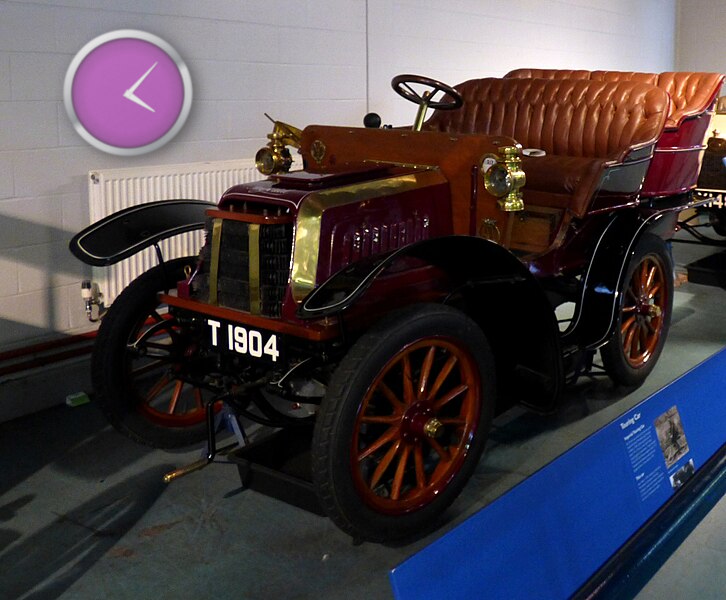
4:07
